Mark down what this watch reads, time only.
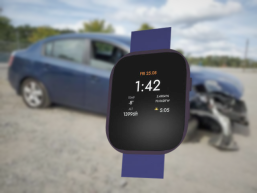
1:42
